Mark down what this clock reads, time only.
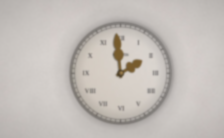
1:59
